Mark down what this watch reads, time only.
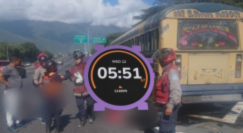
5:51
